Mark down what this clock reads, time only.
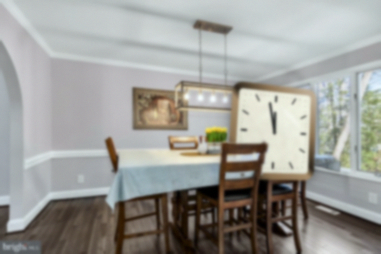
11:58
